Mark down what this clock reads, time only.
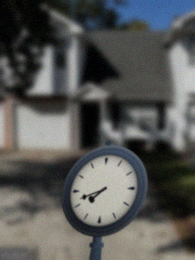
7:42
